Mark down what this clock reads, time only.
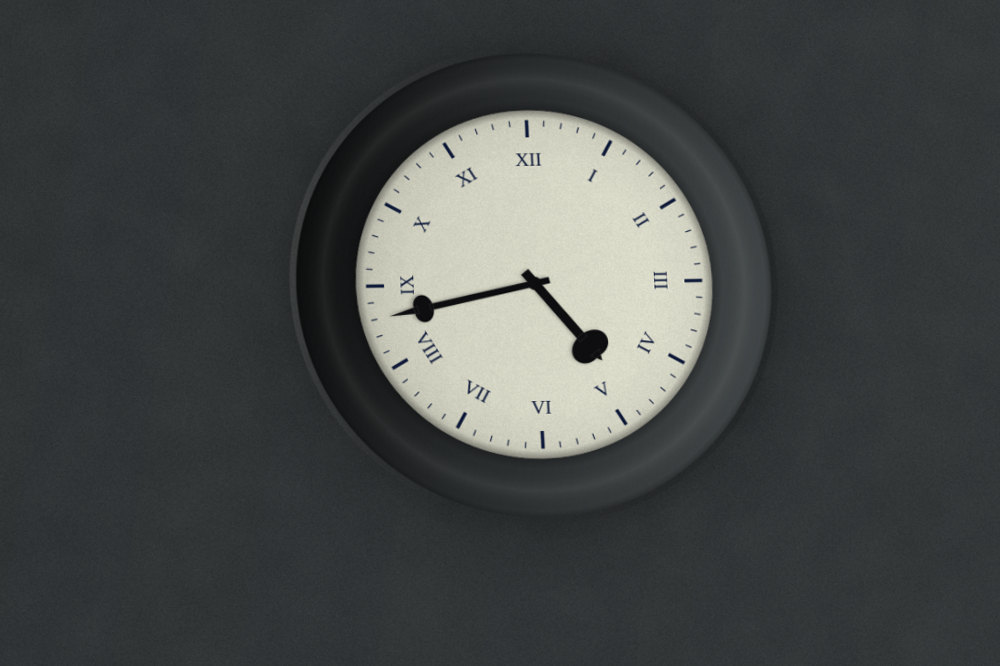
4:43
